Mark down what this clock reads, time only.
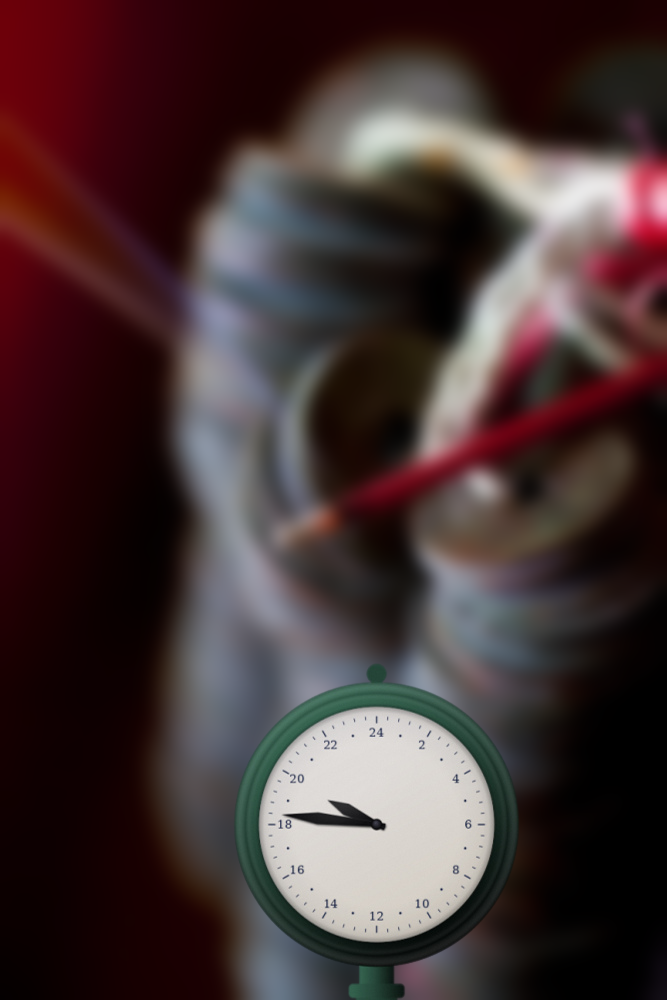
19:46
